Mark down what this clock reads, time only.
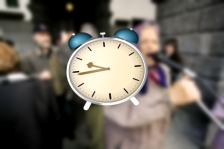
9:44
